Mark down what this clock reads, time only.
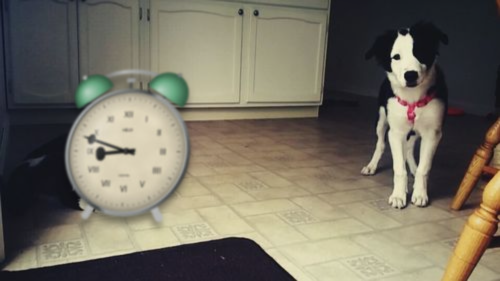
8:48
